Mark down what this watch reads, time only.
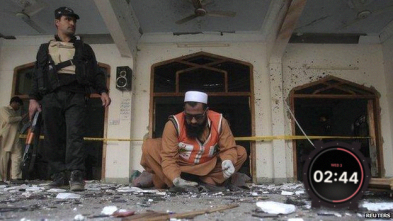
2:44
